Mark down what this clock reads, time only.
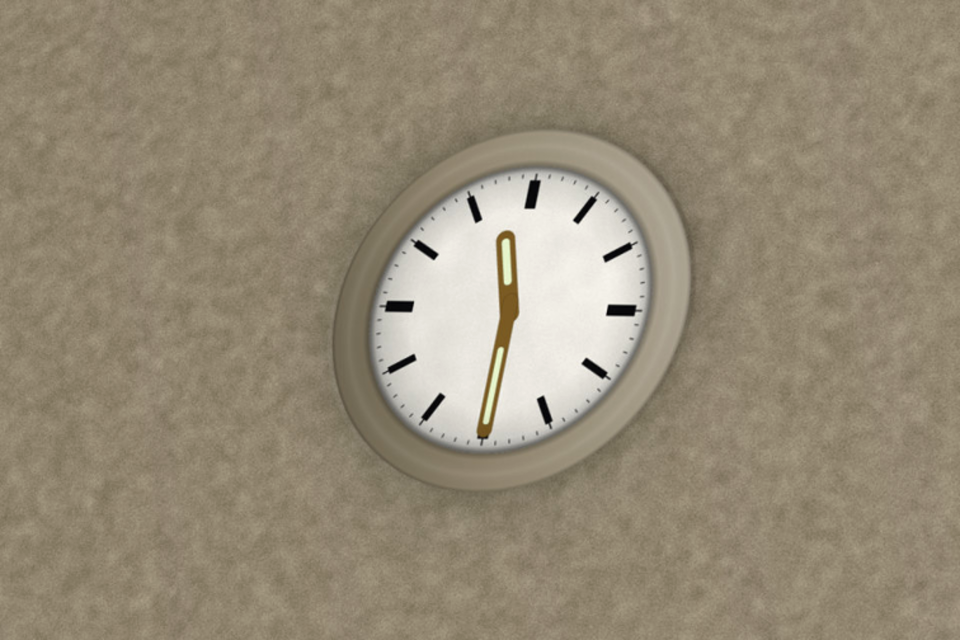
11:30
